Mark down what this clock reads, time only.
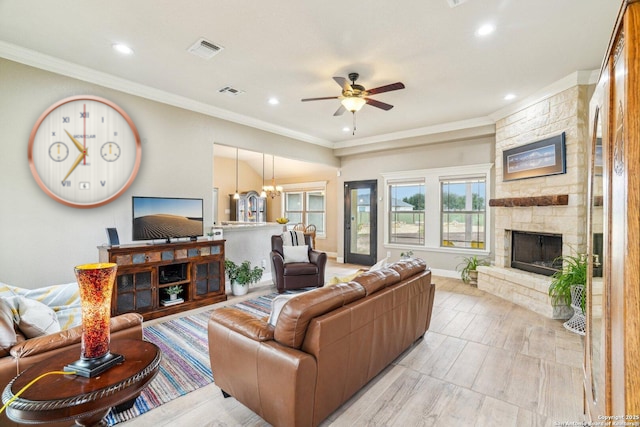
10:36
